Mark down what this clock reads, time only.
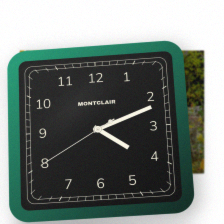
4:11:40
